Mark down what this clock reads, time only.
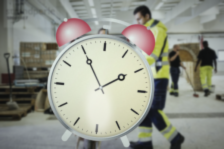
1:55
